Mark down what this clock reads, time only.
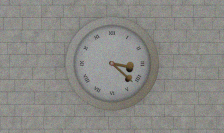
3:22
